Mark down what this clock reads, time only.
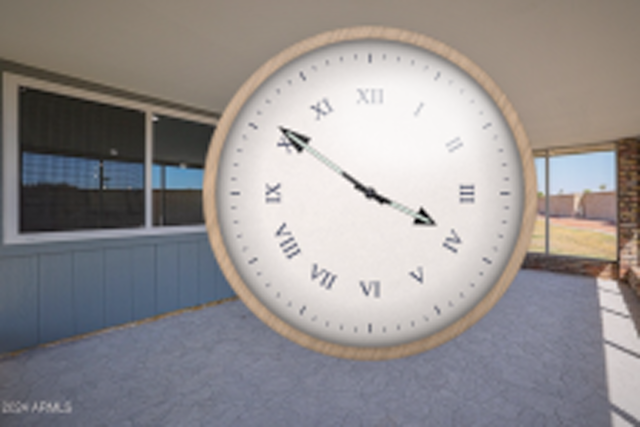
3:51
